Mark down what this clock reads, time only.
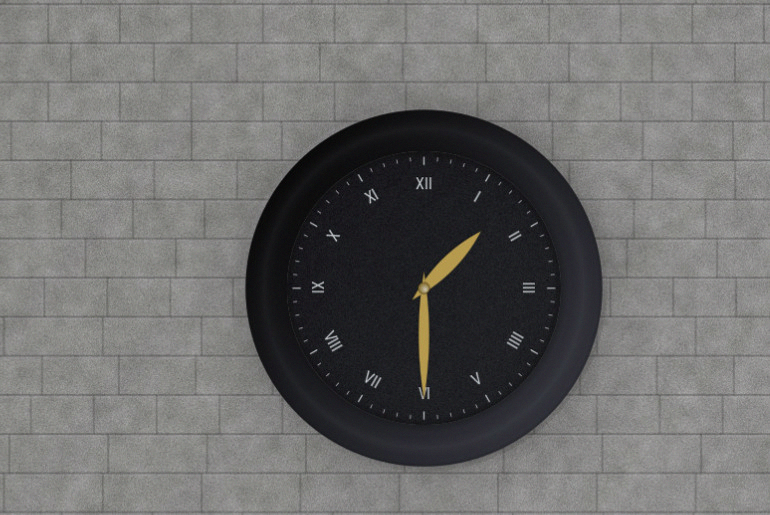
1:30
